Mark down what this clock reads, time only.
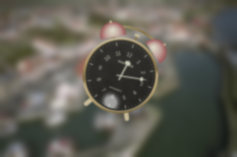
12:13
